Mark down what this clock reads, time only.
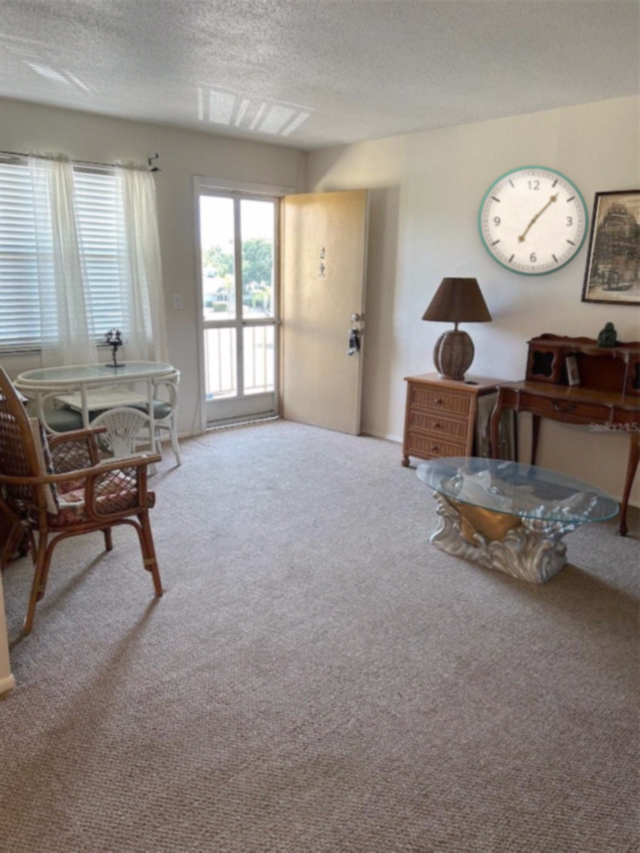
7:07
